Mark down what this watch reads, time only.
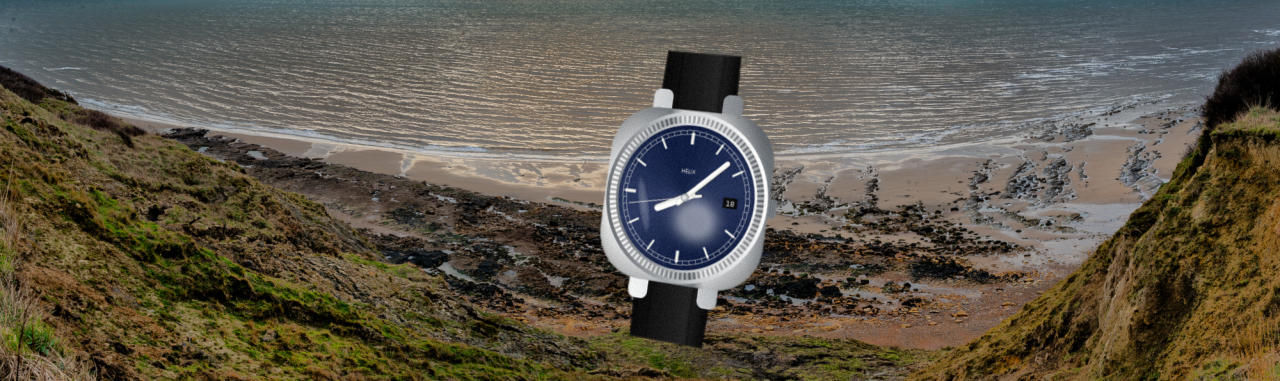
8:07:43
